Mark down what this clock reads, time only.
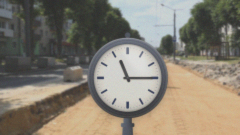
11:15
